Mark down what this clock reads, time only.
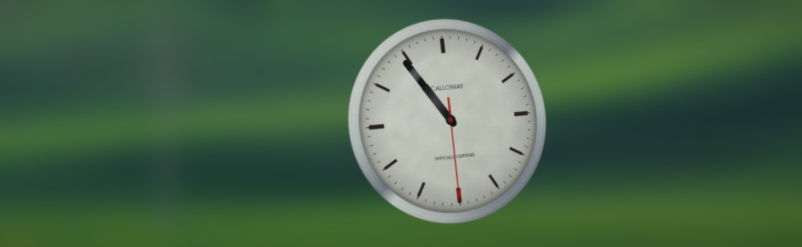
10:54:30
